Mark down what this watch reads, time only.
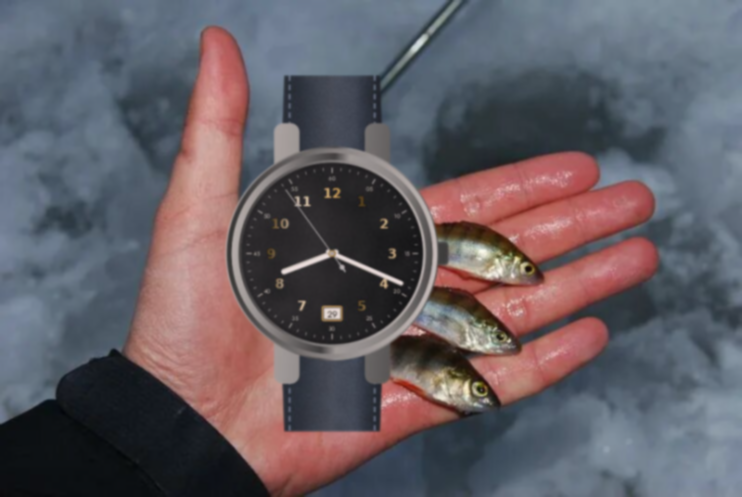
8:18:54
